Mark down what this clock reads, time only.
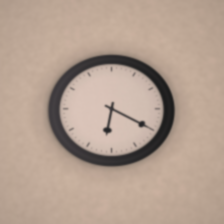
6:20
